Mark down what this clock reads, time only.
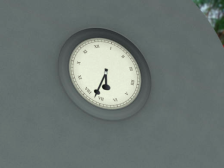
6:37
